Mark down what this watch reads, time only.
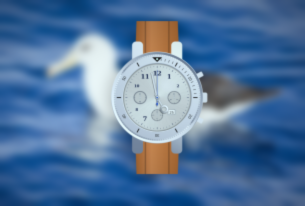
4:58
